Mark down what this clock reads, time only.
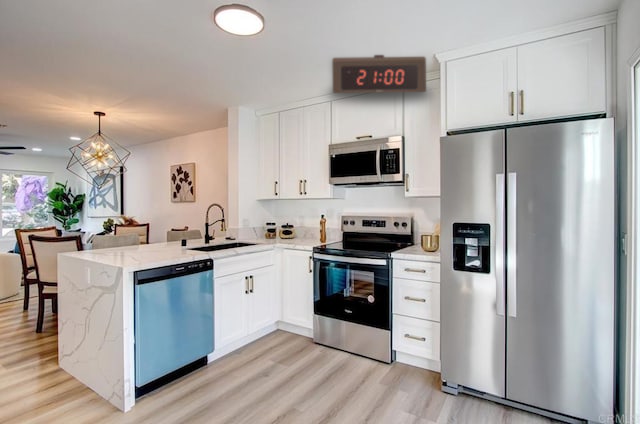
21:00
